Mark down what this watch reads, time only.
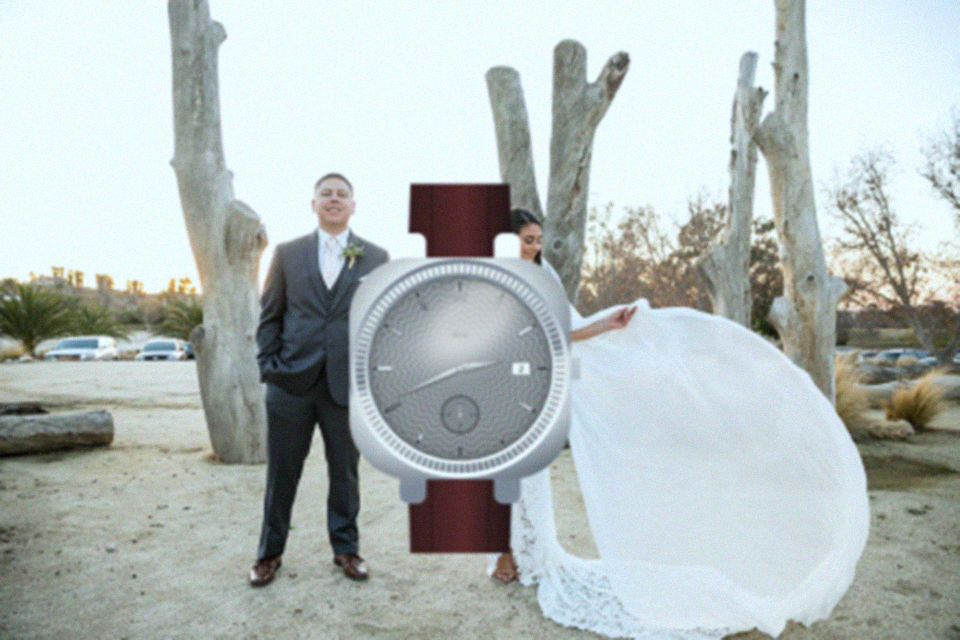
2:41
